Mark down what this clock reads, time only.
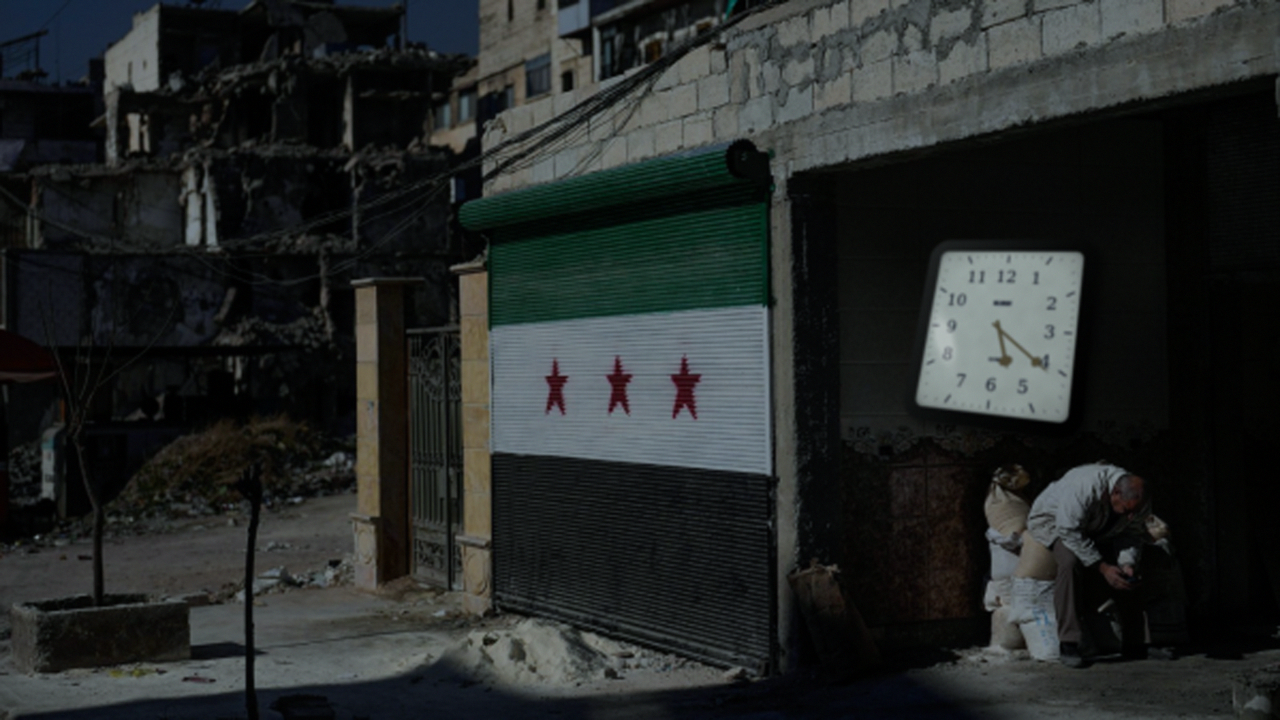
5:21
